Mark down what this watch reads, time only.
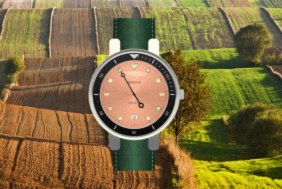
4:55
